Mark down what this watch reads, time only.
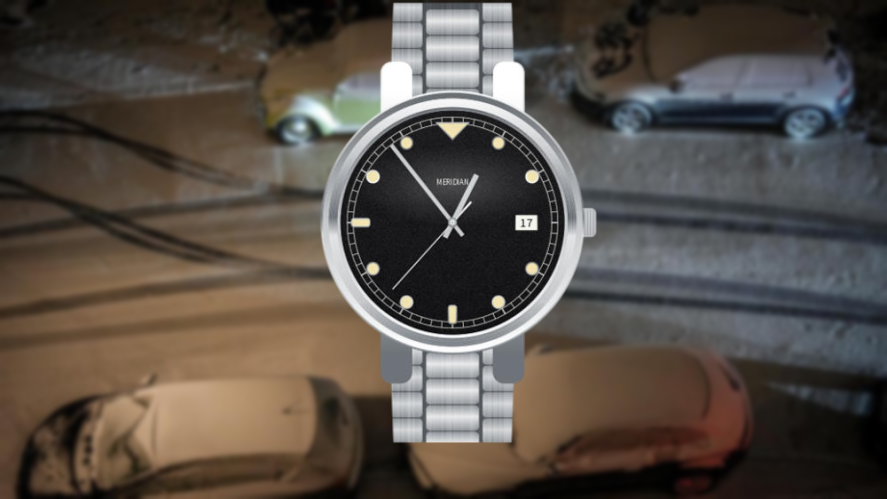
12:53:37
